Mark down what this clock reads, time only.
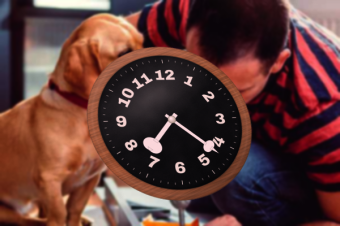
7:22
